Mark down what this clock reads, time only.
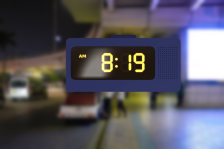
8:19
